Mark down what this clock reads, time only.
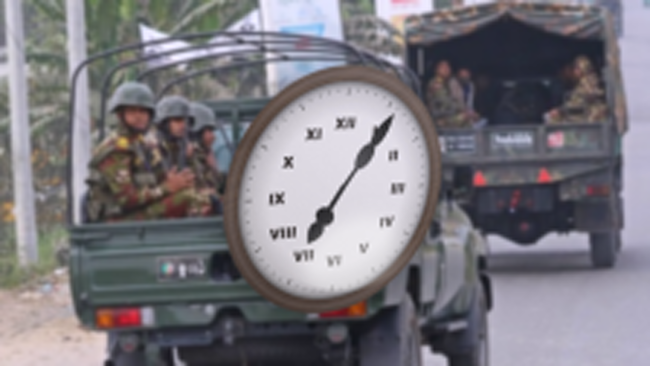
7:06
